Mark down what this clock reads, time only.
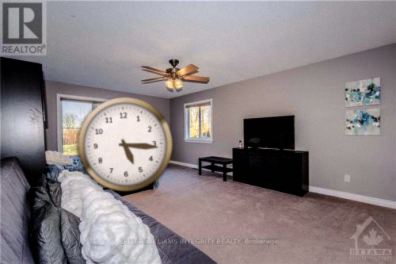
5:16
